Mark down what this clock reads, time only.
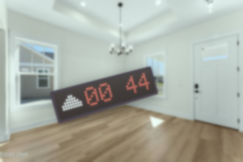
0:44
